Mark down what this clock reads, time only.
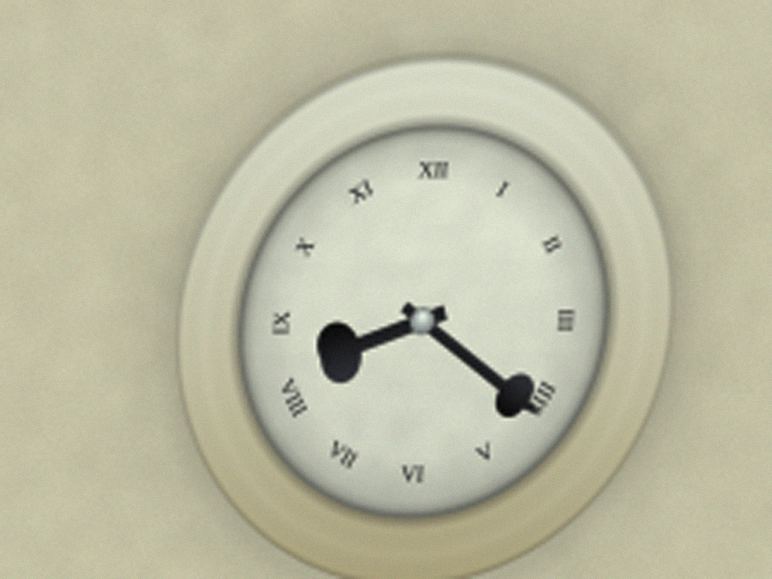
8:21
